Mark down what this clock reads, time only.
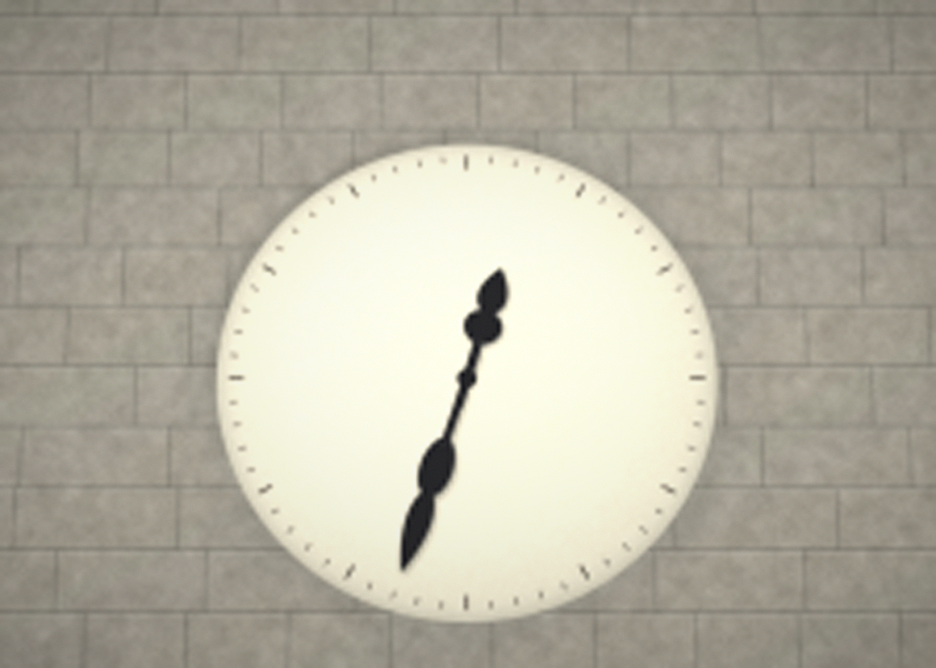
12:33
